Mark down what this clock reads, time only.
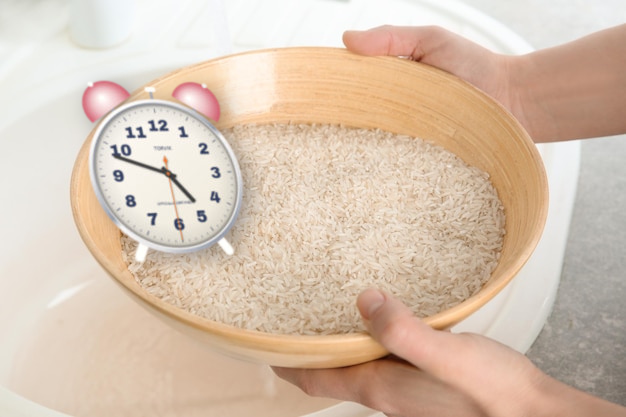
4:48:30
